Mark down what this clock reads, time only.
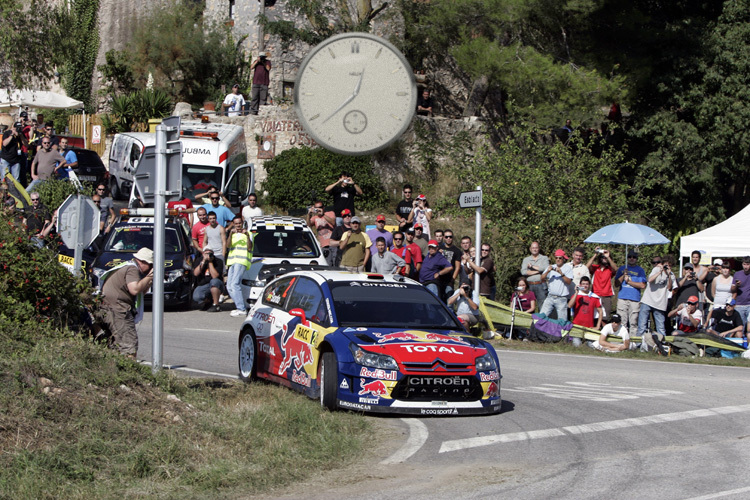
12:38
